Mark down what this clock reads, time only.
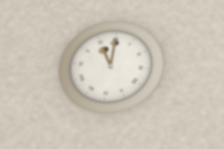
11:00
